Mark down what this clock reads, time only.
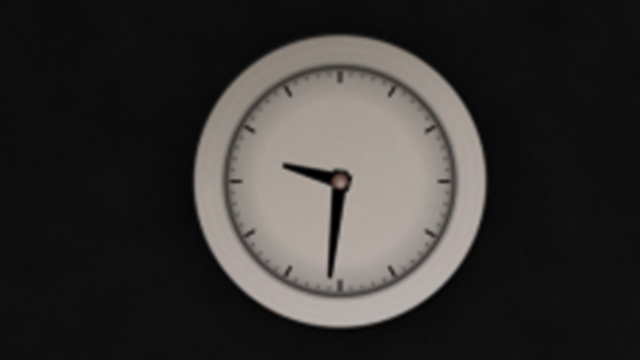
9:31
